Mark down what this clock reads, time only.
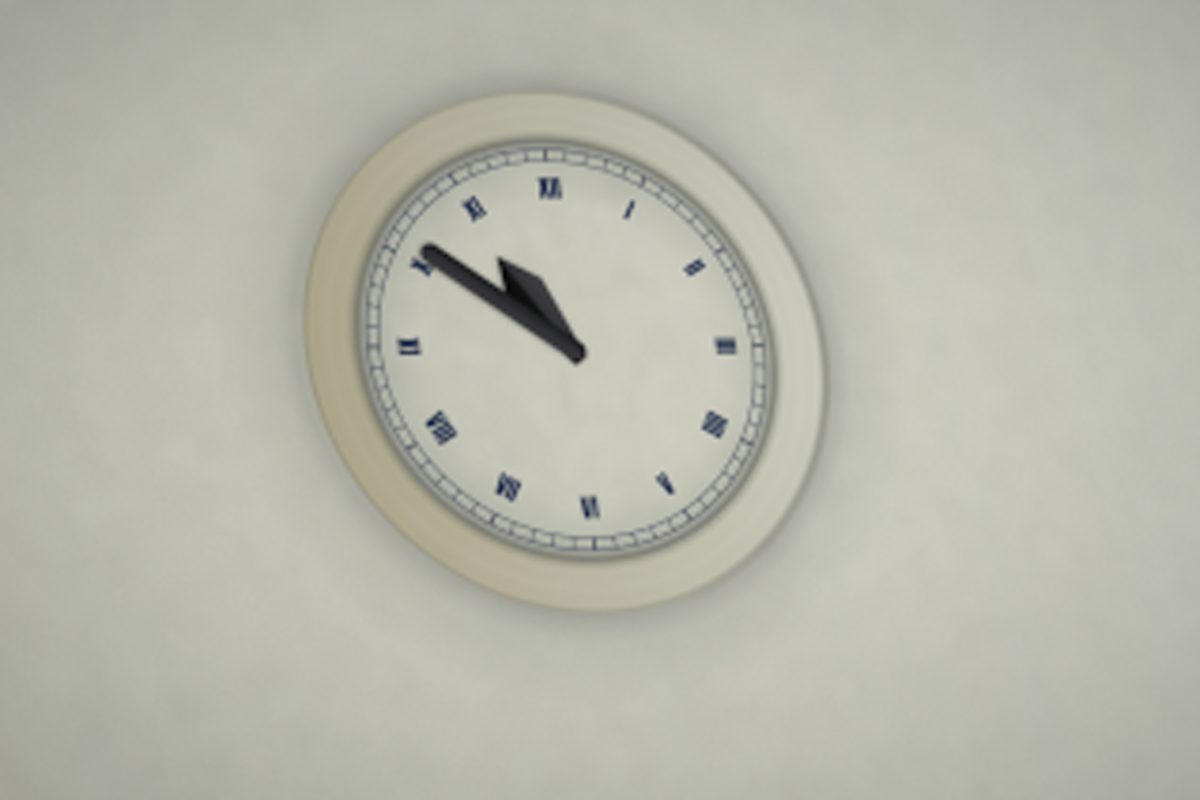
10:51
